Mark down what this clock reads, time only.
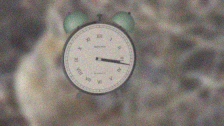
3:17
